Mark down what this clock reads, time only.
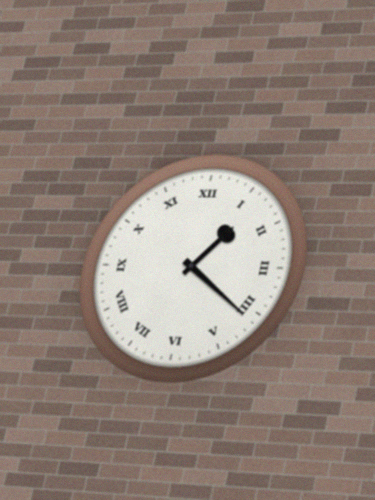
1:21
